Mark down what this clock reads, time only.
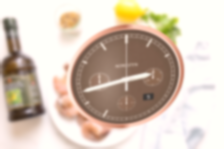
2:43
